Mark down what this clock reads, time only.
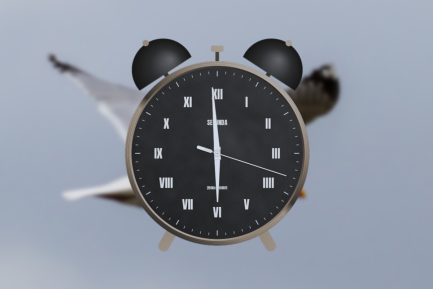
5:59:18
